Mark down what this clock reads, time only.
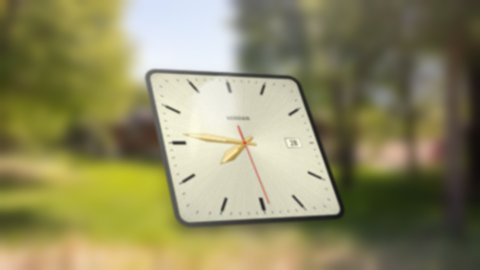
7:46:29
